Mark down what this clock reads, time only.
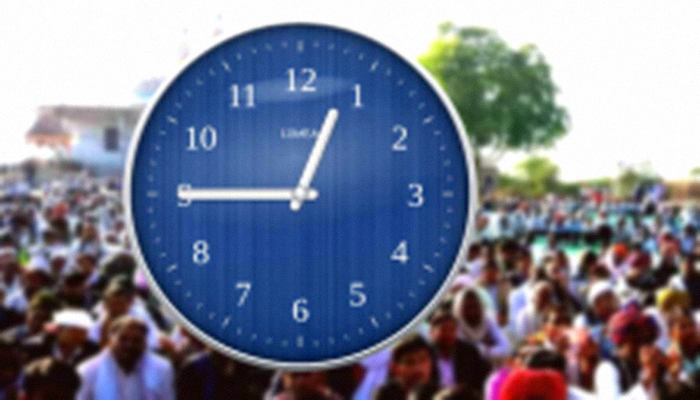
12:45
